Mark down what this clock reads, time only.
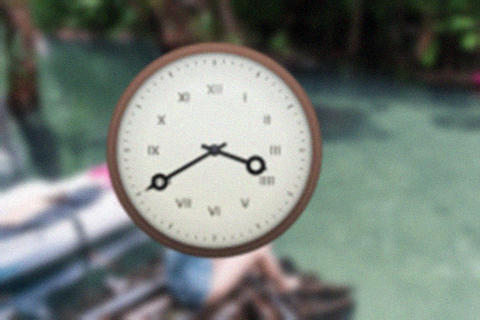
3:40
